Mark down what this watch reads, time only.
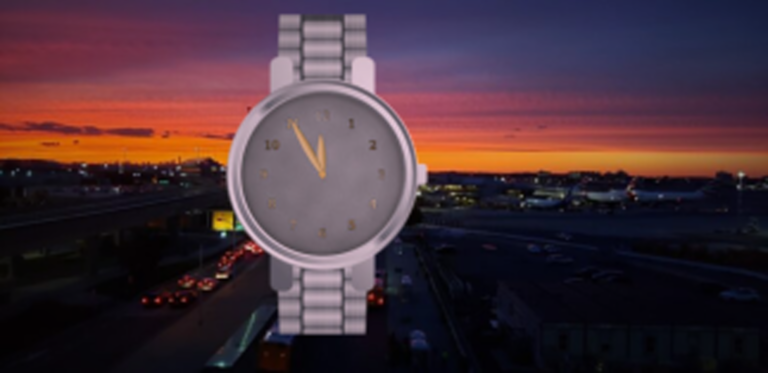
11:55
